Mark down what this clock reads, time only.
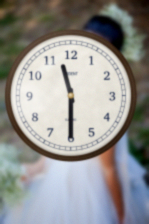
11:30
